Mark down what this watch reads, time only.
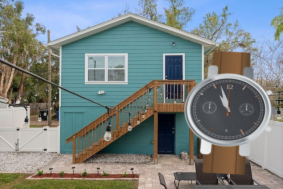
10:57
